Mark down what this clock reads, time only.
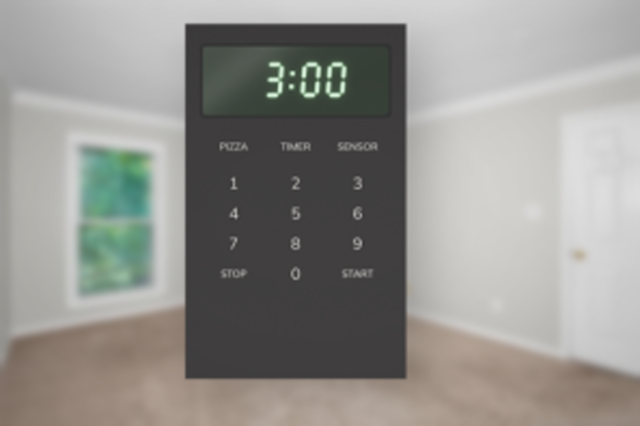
3:00
